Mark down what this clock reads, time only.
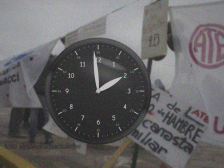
1:59
